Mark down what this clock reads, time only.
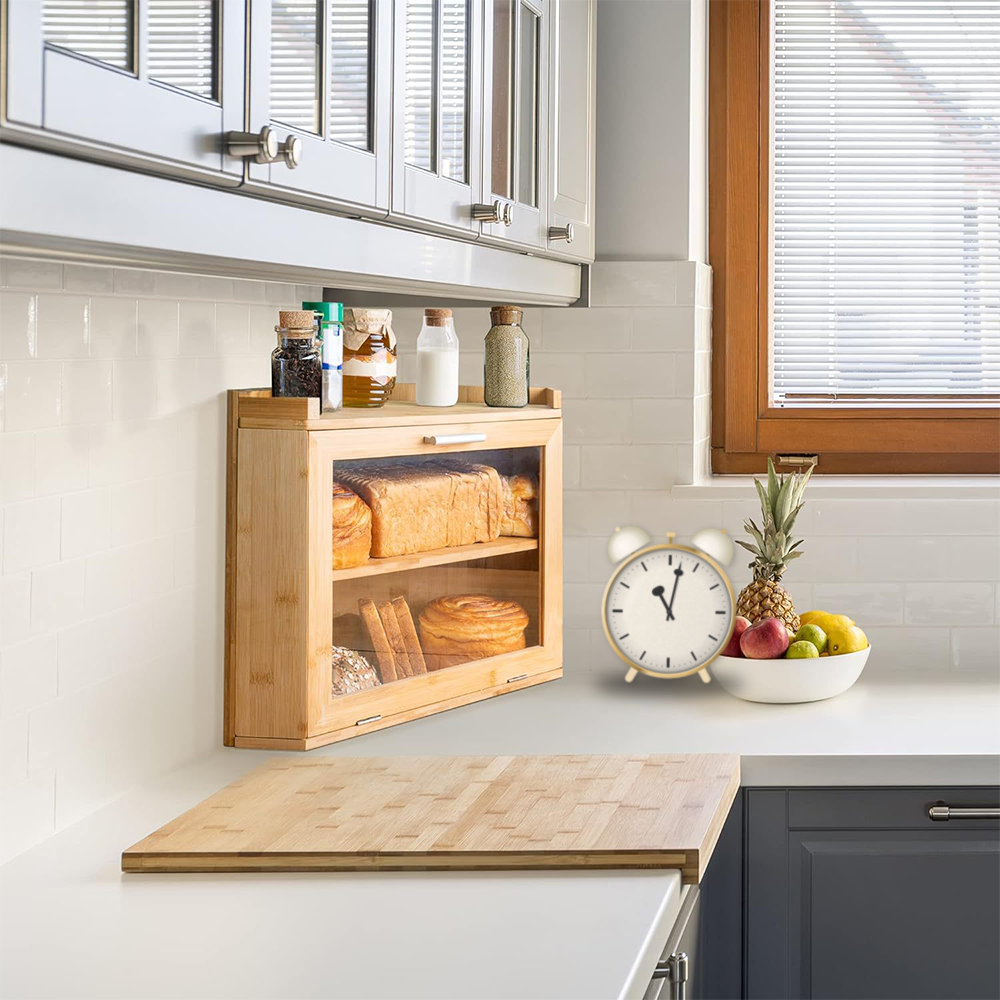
11:02
